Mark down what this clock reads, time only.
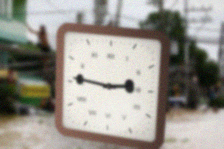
2:46
